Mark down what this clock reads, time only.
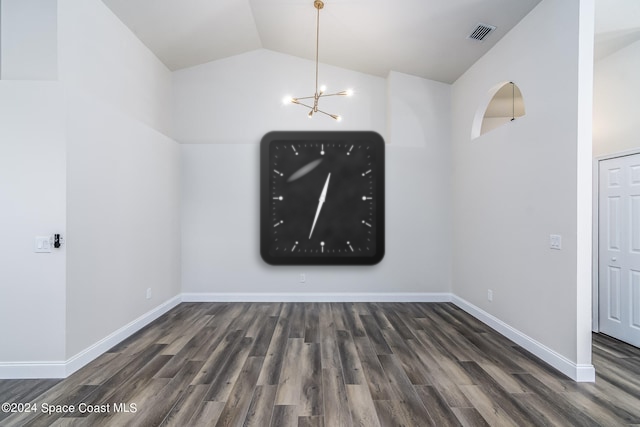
12:33
